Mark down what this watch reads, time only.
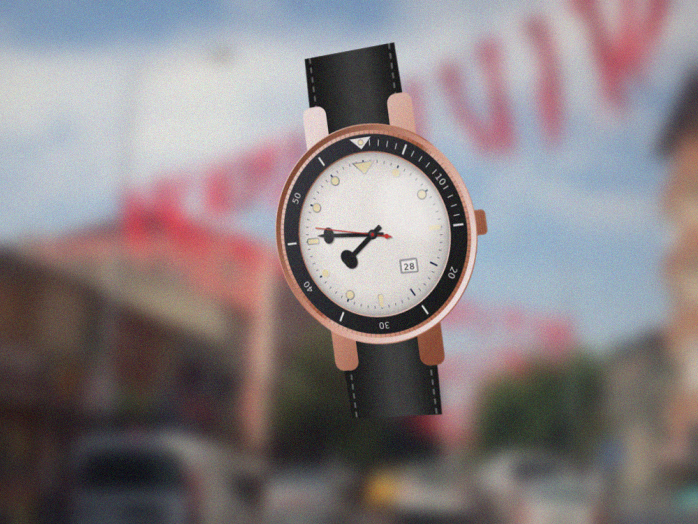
7:45:47
